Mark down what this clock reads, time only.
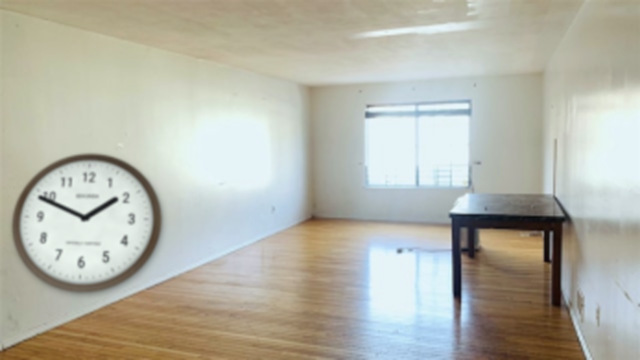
1:49
